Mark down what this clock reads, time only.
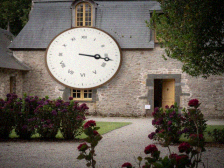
3:17
